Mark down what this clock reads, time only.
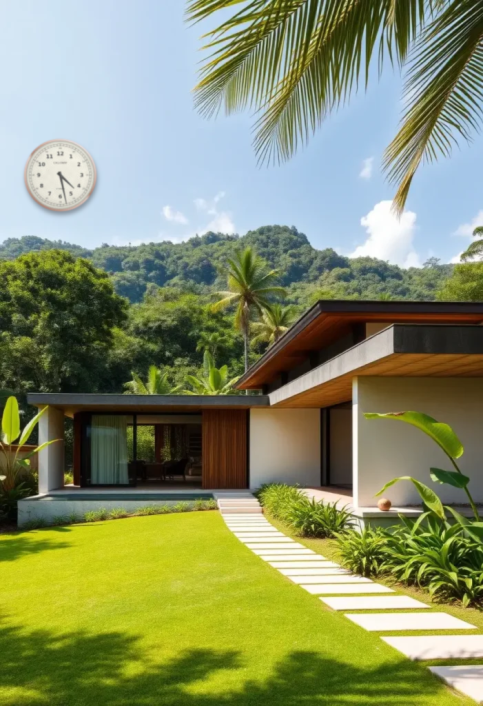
4:28
